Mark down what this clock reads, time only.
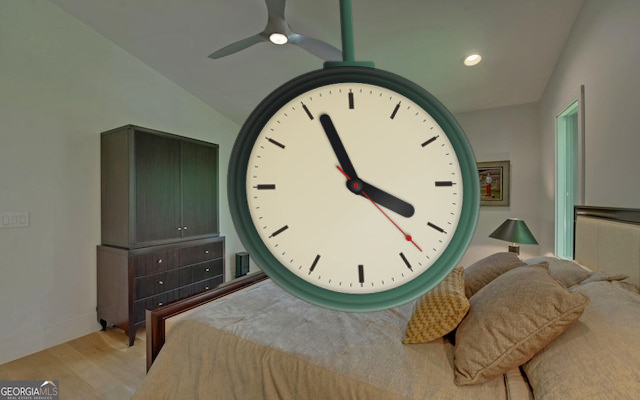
3:56:23
